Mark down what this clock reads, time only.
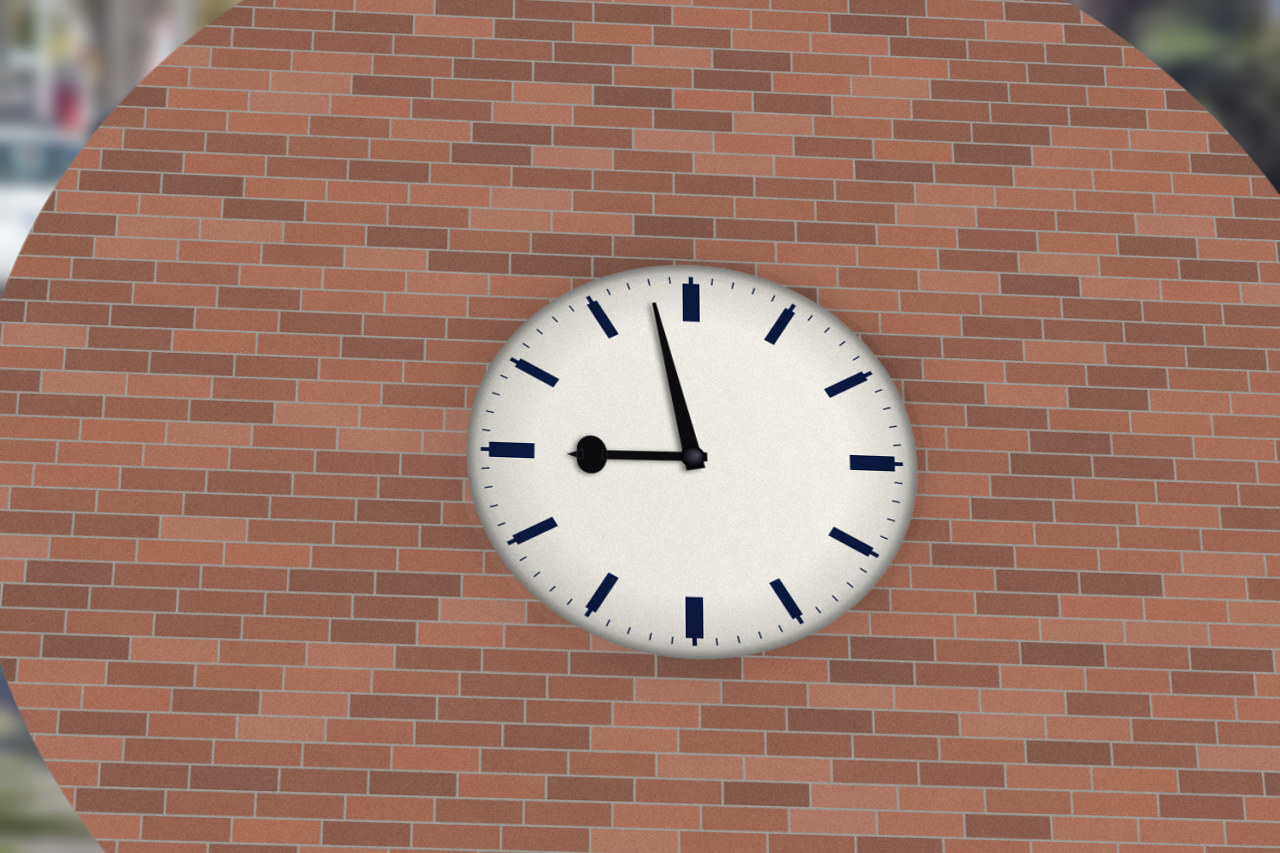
8:58
